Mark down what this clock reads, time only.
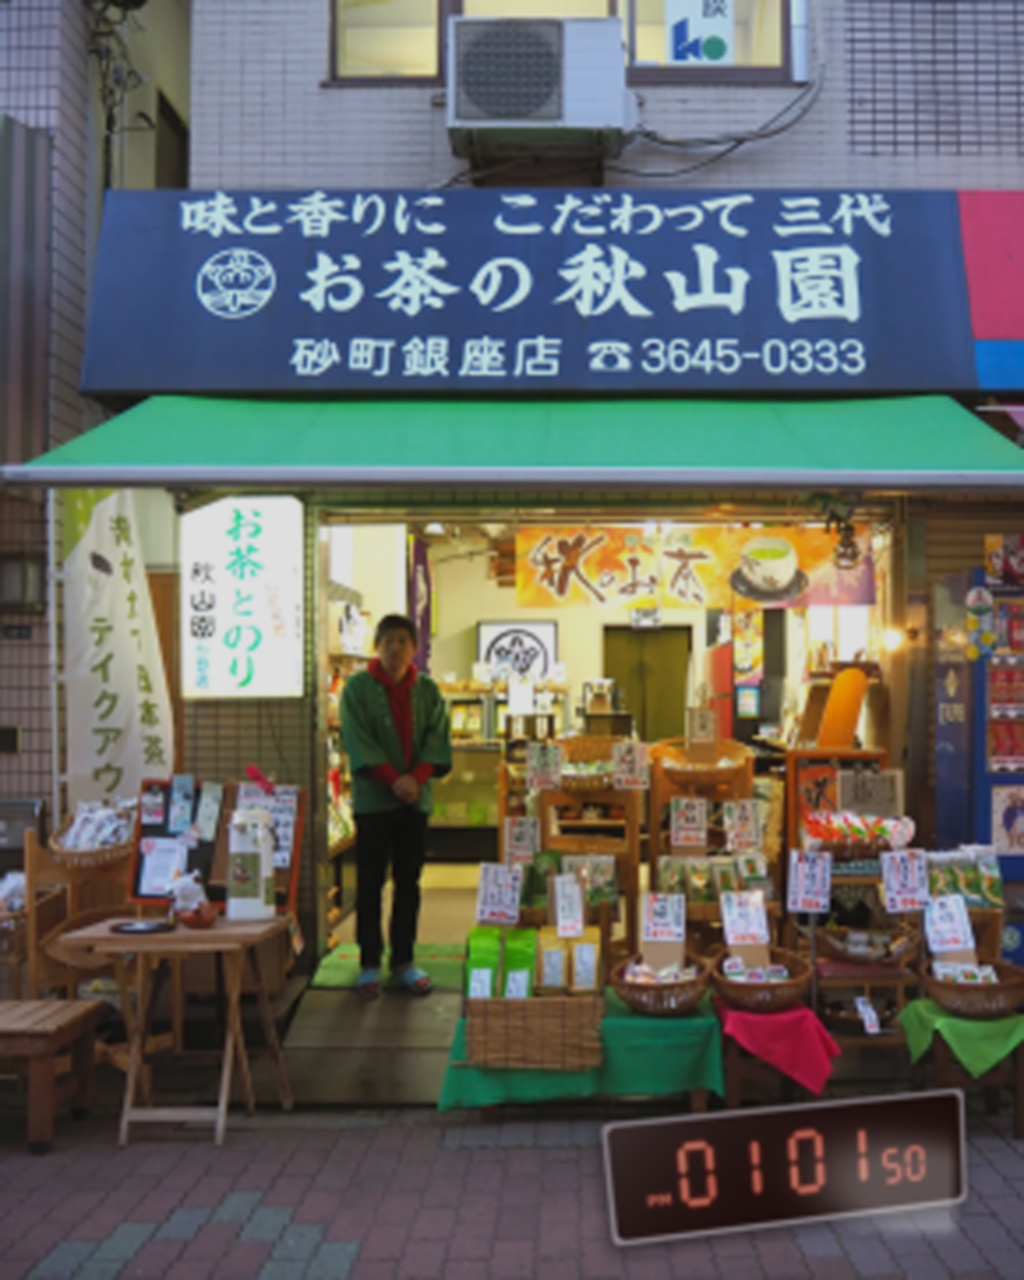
1:01:50
